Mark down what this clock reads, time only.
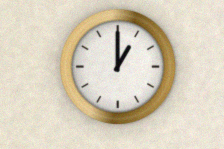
1:00
